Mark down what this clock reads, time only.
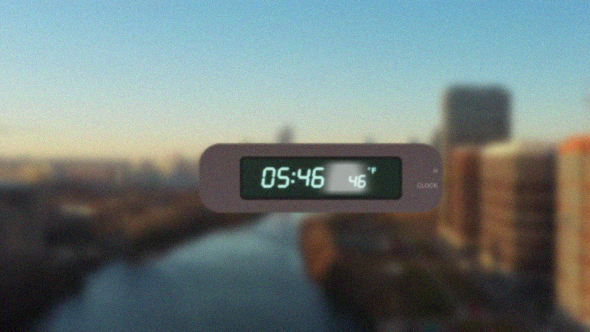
5:46
